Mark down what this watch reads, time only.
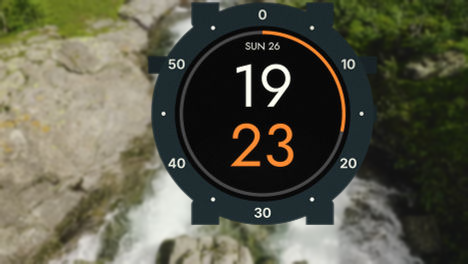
19:23
